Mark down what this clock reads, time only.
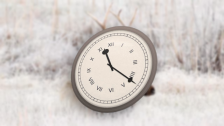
11:22
